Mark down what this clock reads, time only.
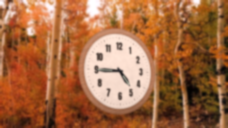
4:45
